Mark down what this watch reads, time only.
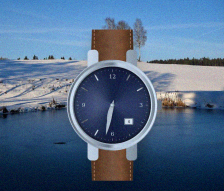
6:32
